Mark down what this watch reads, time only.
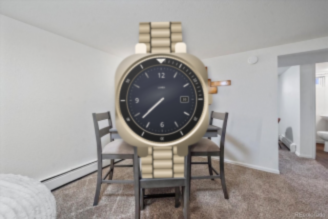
7:38
